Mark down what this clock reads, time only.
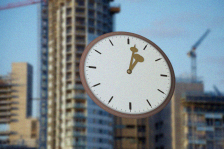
1:02
